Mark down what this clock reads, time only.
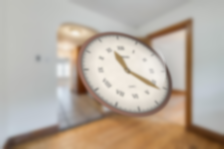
11:21
